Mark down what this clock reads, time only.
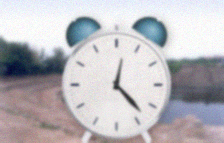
12:23
